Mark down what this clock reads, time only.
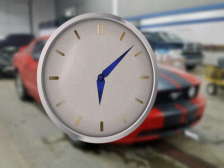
6:08
